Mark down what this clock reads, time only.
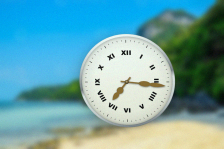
7:16
